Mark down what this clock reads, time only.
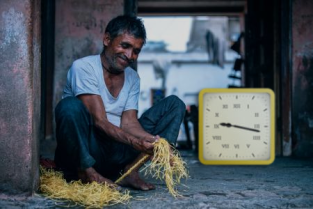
9:17
